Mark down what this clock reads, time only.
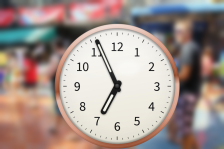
6:56
